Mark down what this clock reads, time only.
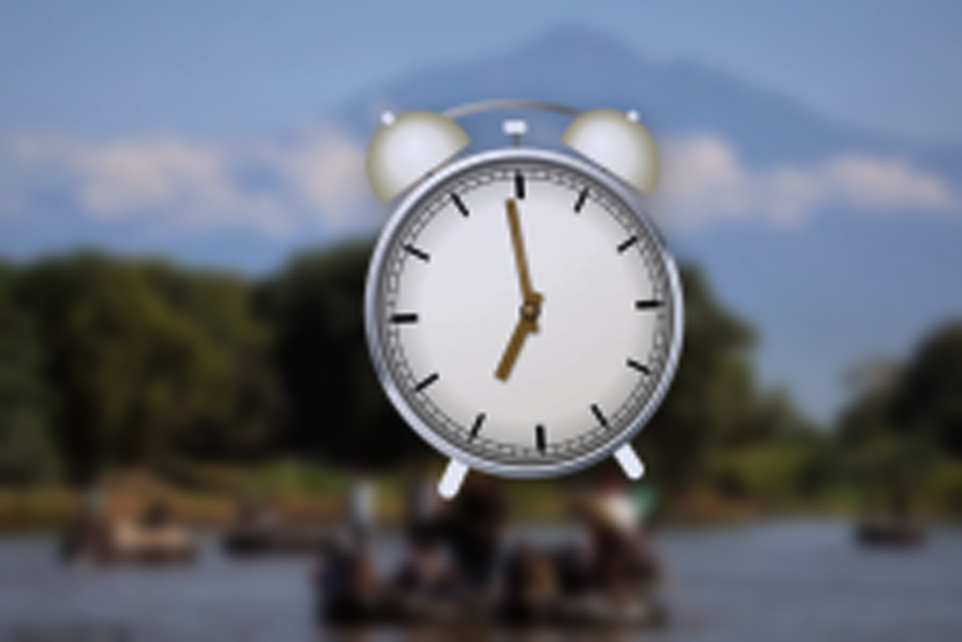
6:59
